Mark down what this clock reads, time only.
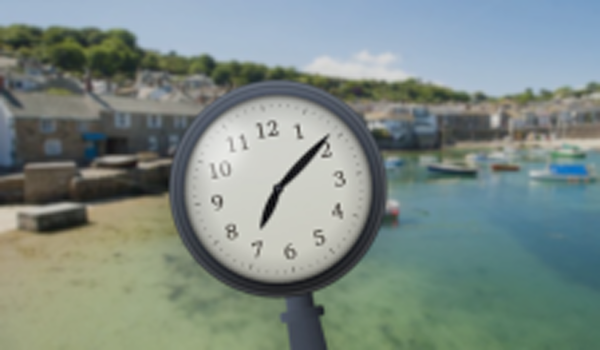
7:09
